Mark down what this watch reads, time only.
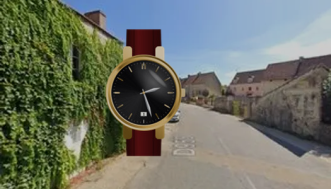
2:27
